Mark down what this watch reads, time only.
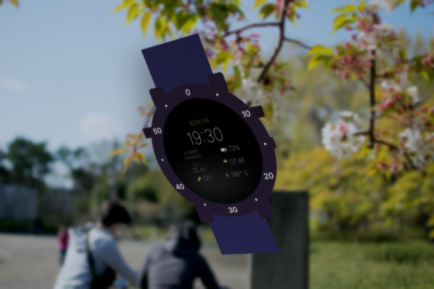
19:30
